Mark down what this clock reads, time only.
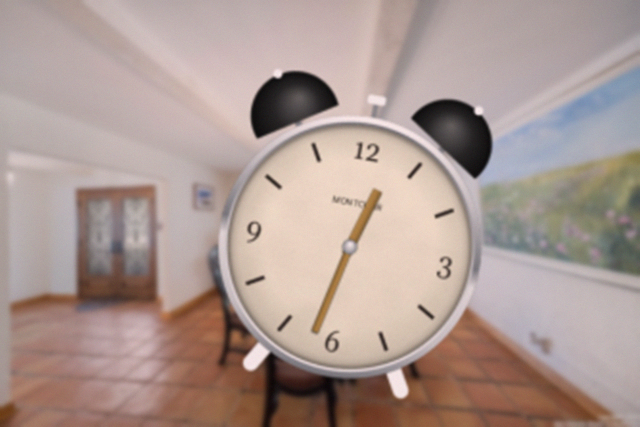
12:32
